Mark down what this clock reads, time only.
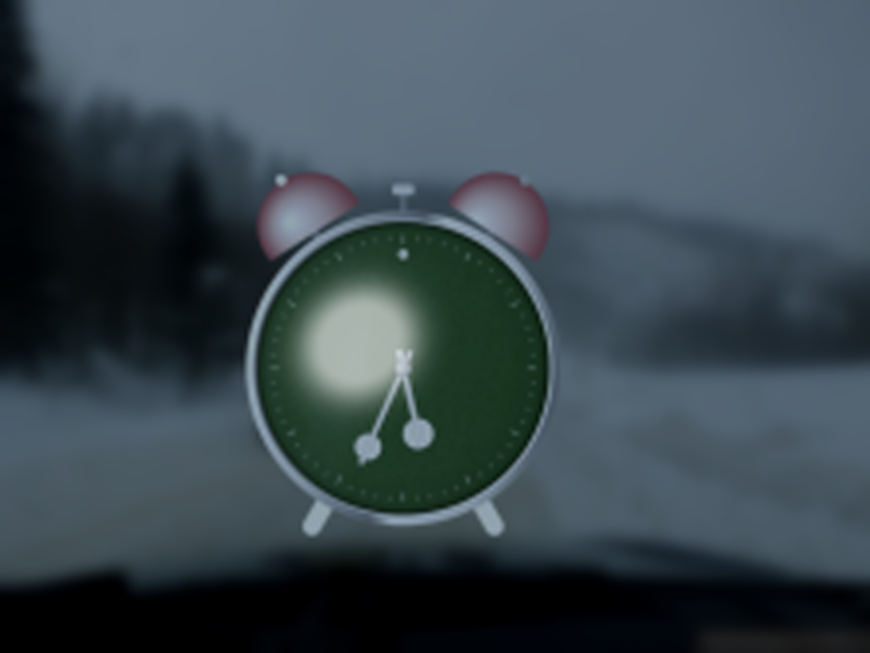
5:34
